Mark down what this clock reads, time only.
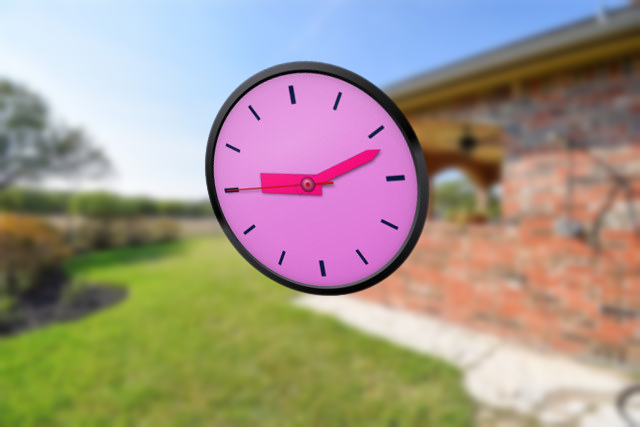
9:11:45
